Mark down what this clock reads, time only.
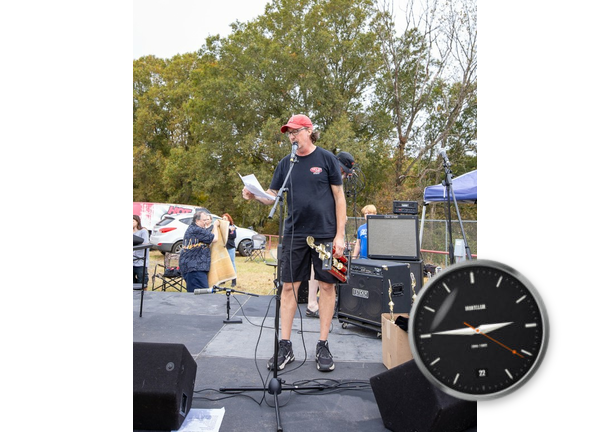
2:45:21
